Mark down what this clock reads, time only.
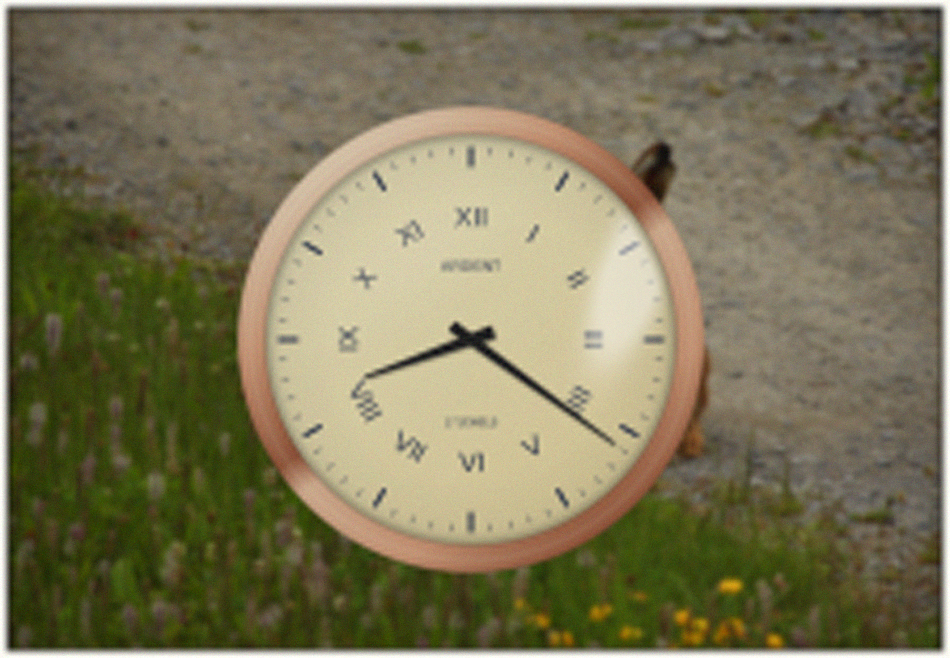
8:21
